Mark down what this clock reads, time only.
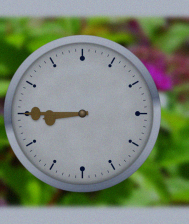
8:45
